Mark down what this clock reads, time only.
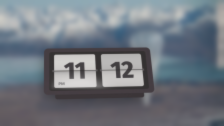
11:12
